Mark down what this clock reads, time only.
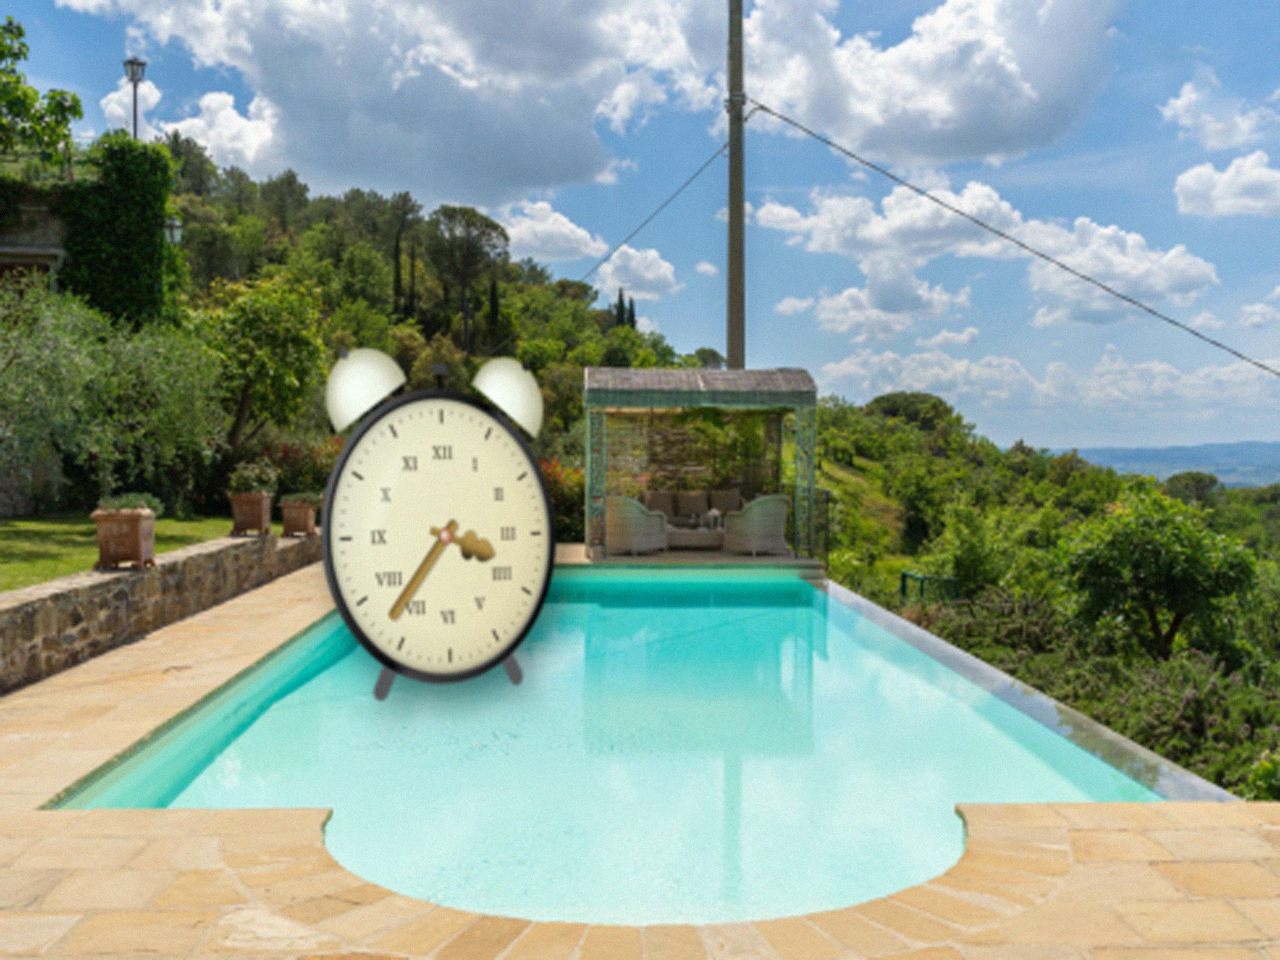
3:37
